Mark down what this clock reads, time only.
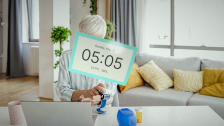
5:05
